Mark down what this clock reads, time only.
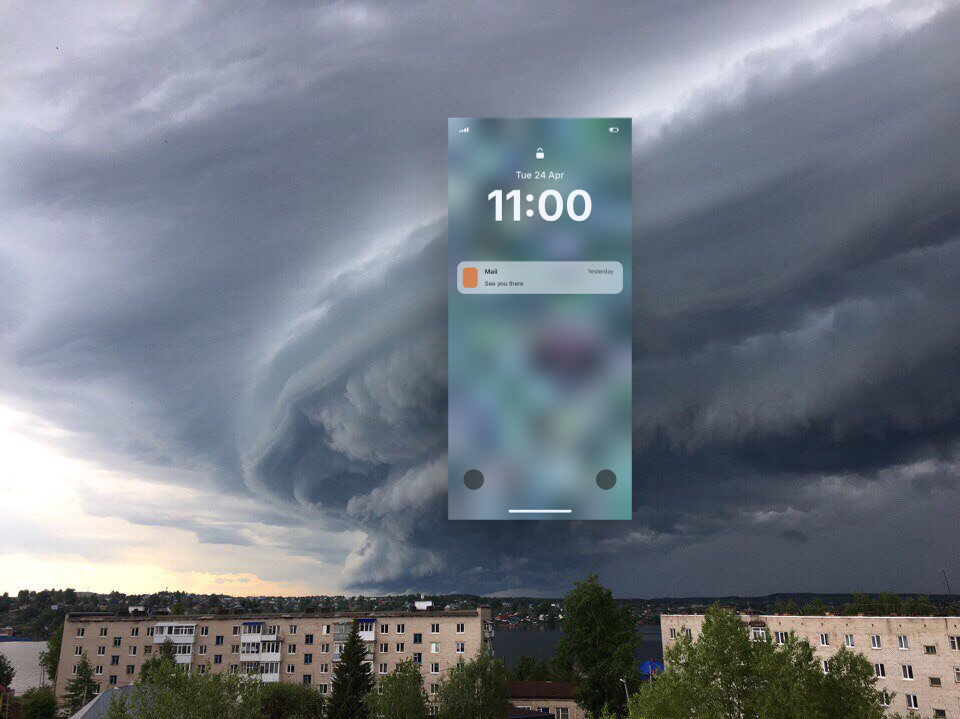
11:00
